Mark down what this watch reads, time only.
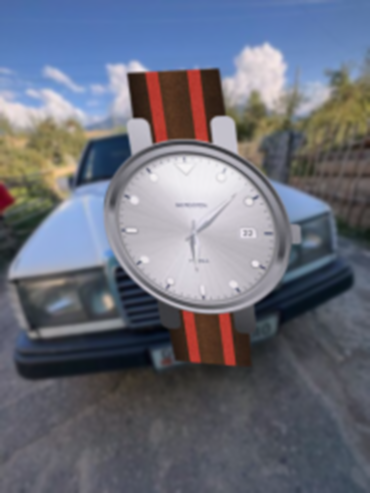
6:08
